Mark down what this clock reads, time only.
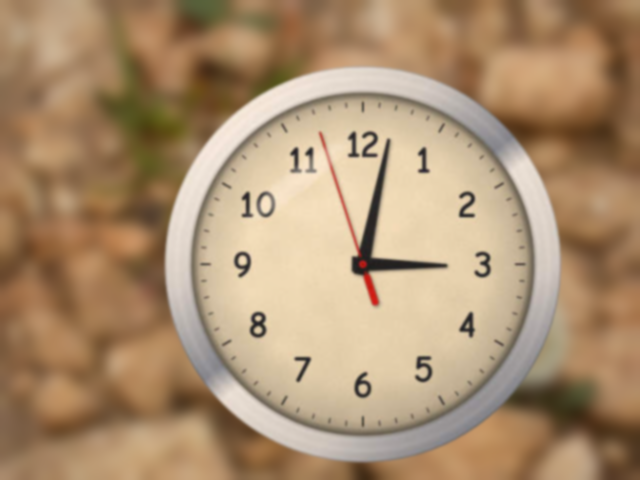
3:01:57
